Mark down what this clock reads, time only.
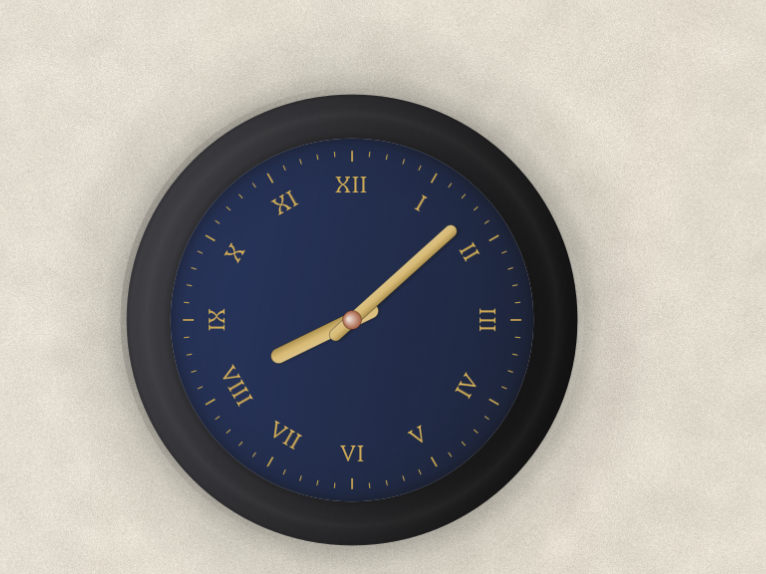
8:08
